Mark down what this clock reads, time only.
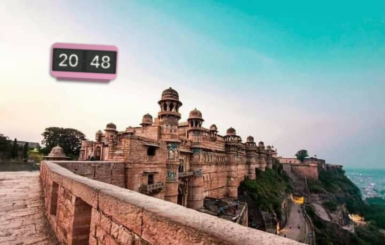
20:48
